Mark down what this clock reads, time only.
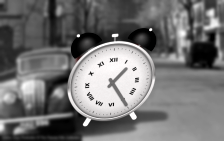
1:25
